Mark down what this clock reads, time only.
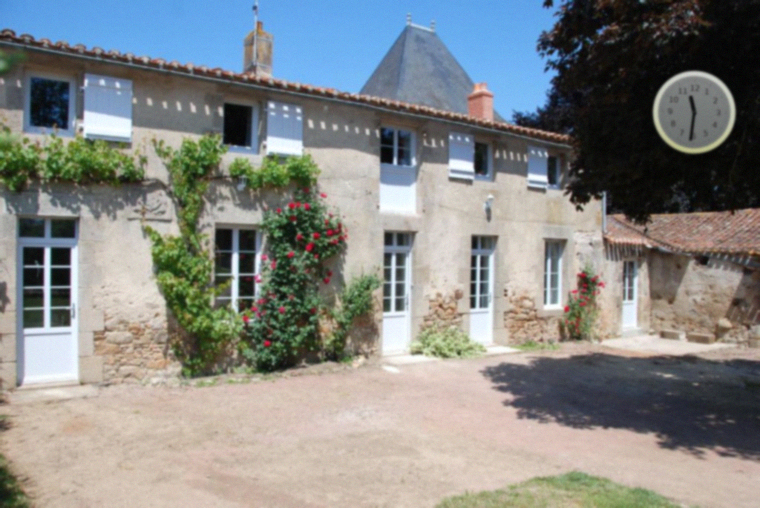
11:31
